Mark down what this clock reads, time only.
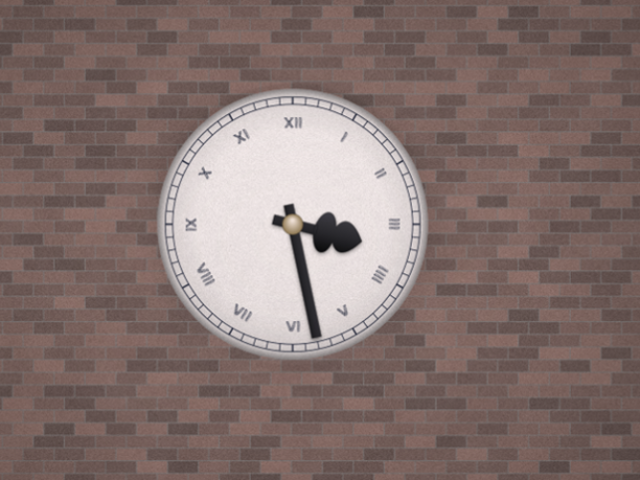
3:28
